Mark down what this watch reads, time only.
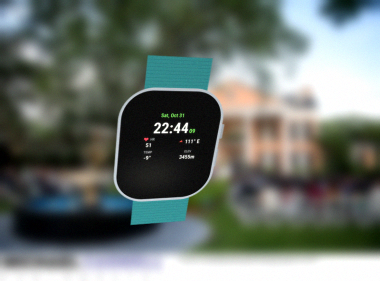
22:44
